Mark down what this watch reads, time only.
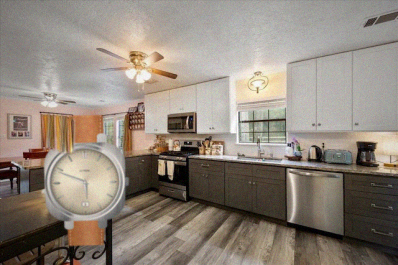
5:49
